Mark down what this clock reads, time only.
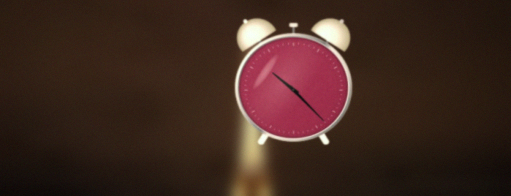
10:23
